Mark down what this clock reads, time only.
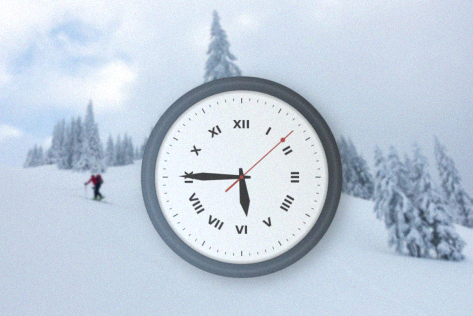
5:45:08
